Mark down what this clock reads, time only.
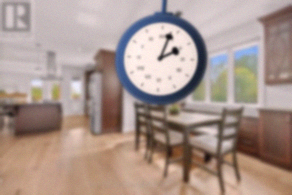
2:03
